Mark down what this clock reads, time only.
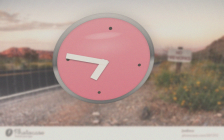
6:46
